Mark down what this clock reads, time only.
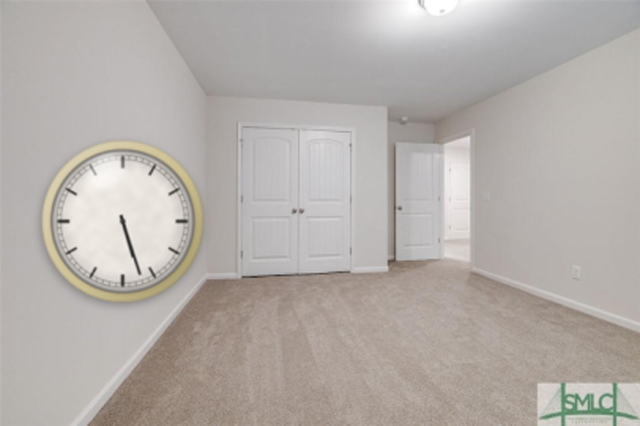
5:27
